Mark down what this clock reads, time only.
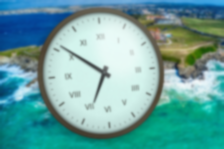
6:51
